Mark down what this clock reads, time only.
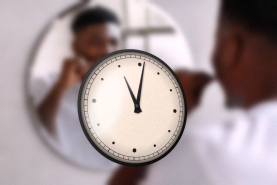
11:01
